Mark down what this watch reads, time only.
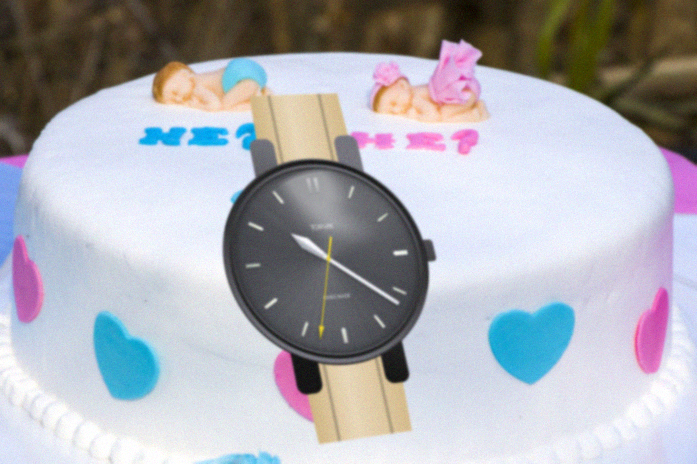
10:21:33
